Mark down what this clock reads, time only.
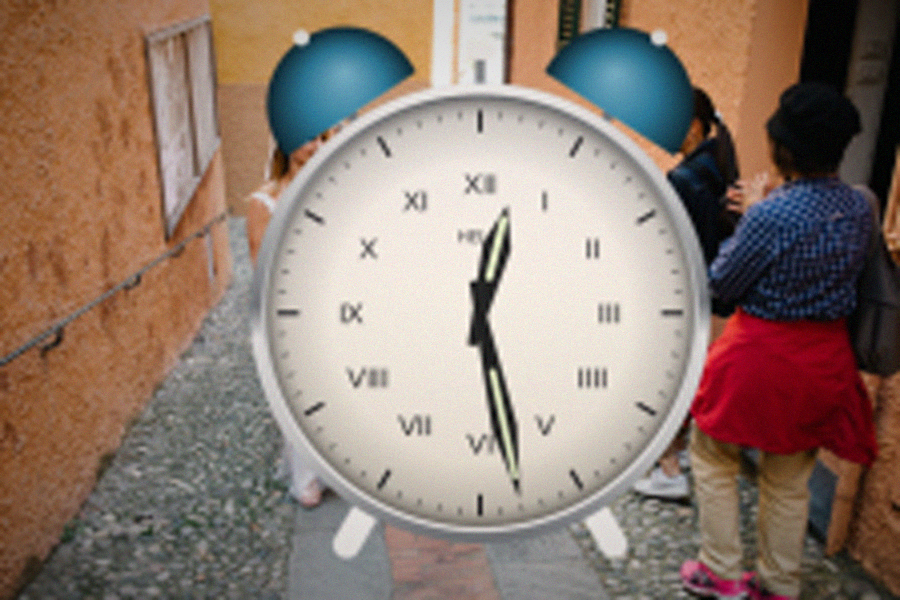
12:28
